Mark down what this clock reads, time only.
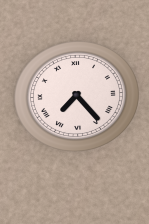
7:24
